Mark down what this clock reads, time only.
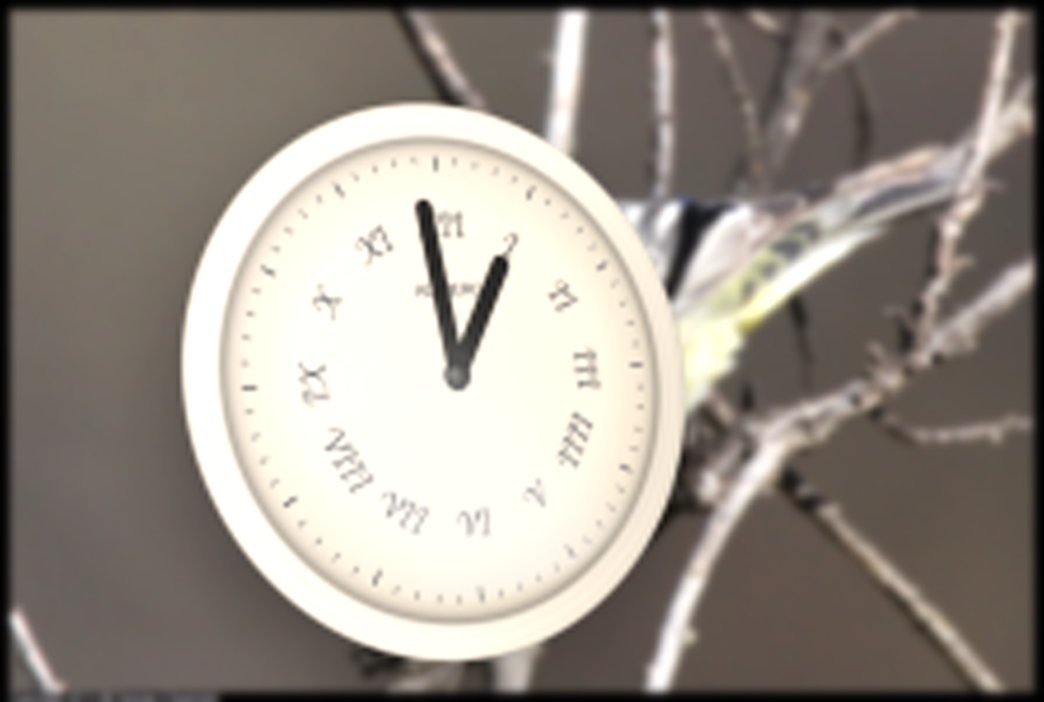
12:59
